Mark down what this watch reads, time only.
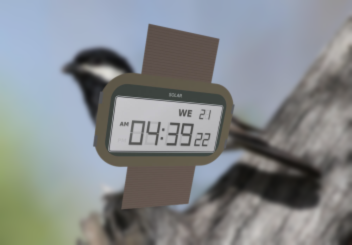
4:39:22
